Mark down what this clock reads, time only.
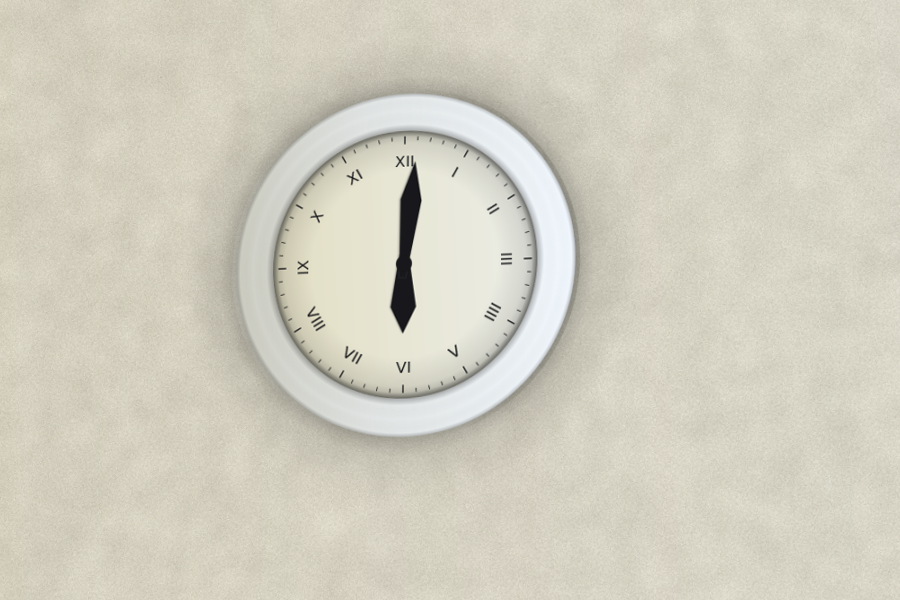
6:01
